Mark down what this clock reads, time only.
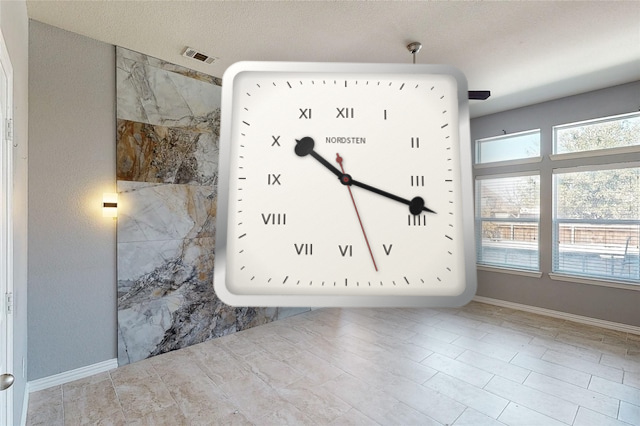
10:18:27
